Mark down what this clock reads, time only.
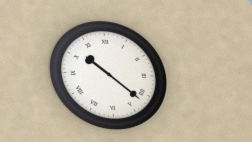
10:22
